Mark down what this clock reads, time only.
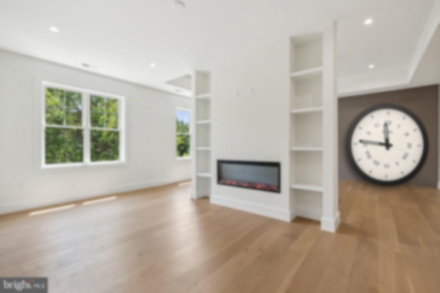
11:46
